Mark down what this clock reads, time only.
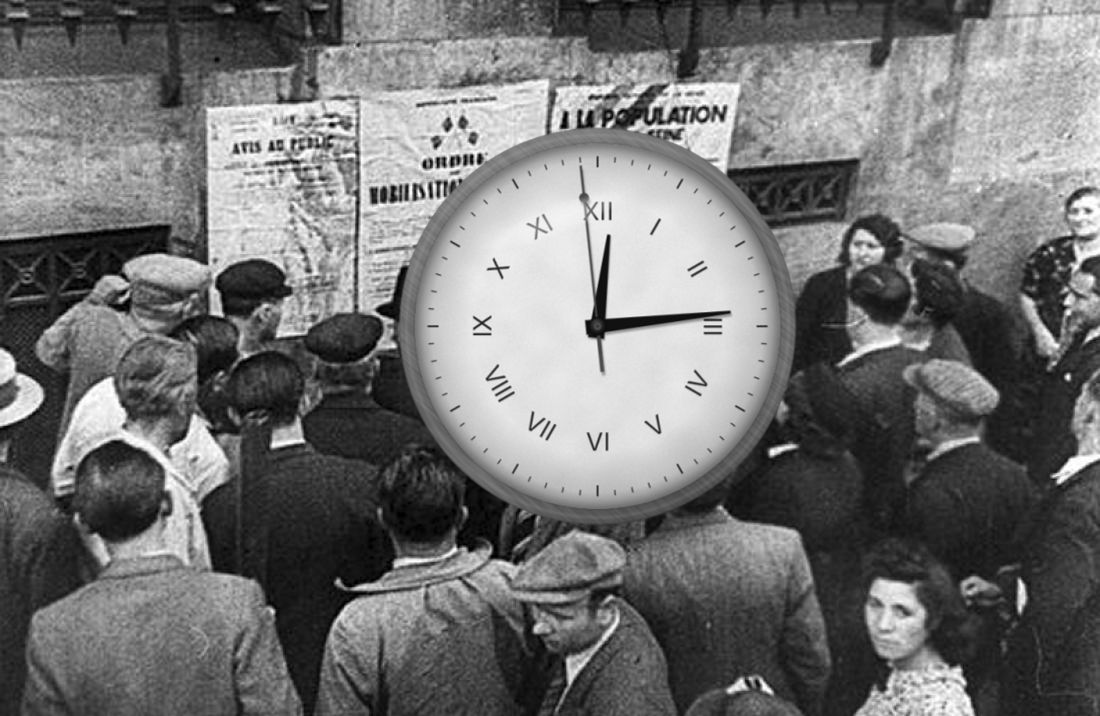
12:13:59
